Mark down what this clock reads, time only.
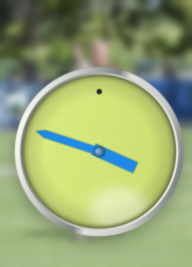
3:48
